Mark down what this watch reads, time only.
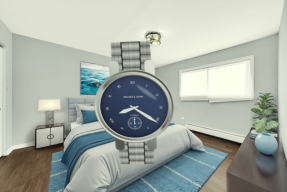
8:21
